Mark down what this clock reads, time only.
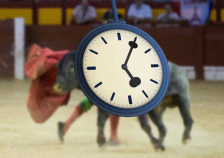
5:05
